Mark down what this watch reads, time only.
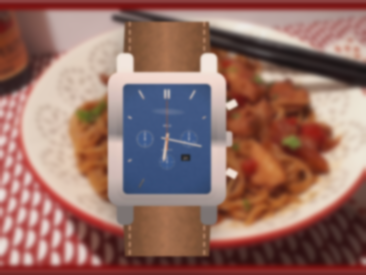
6:17
